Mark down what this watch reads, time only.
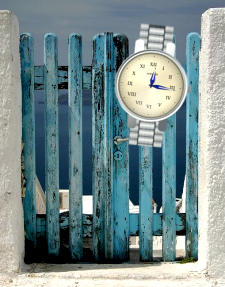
12:16
